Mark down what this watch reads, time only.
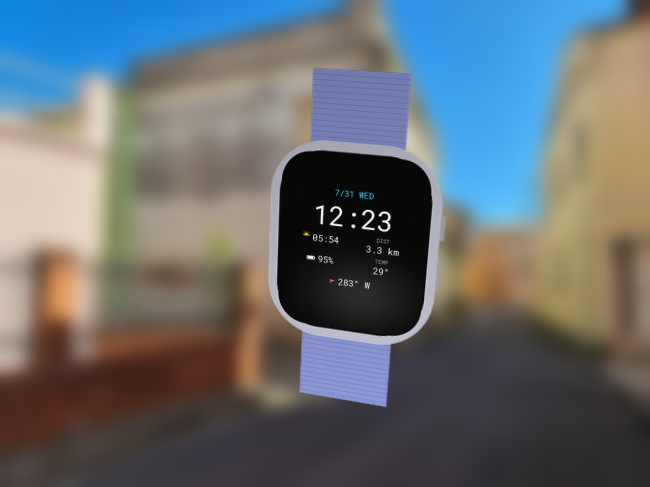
12:23
